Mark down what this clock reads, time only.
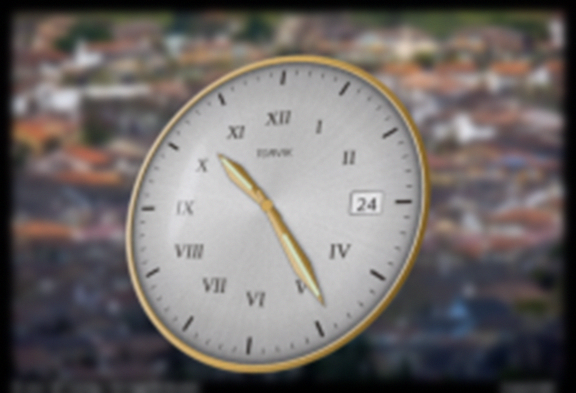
10:24
